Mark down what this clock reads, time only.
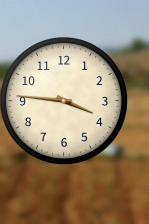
3:46
